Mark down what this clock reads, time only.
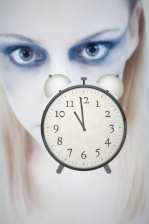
10:59
